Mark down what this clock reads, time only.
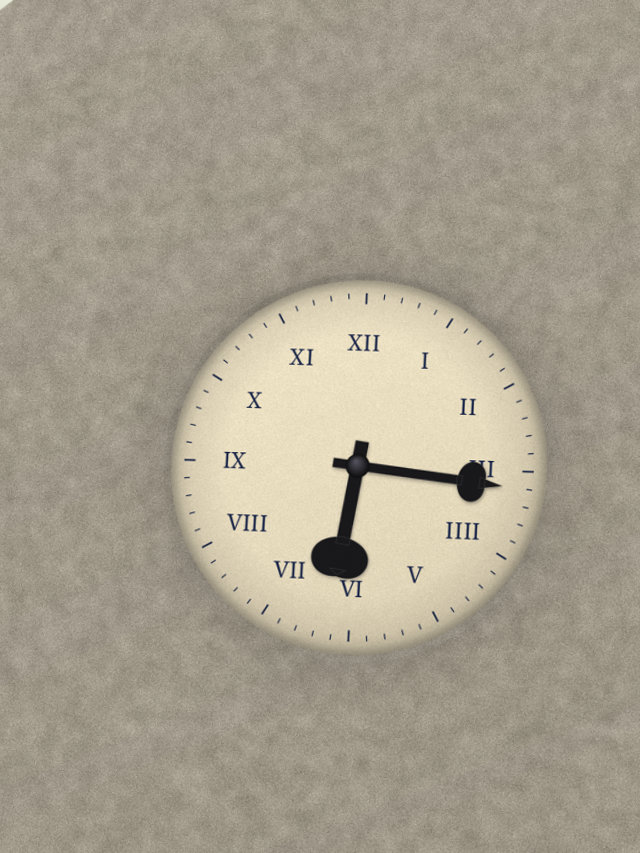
6:16
